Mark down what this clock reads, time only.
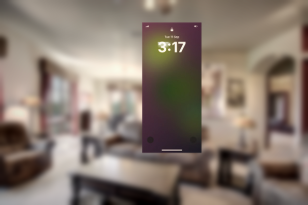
3:17
